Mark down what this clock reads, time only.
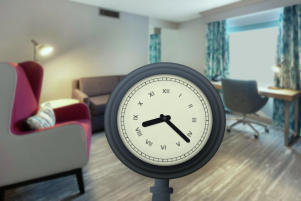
8:22
